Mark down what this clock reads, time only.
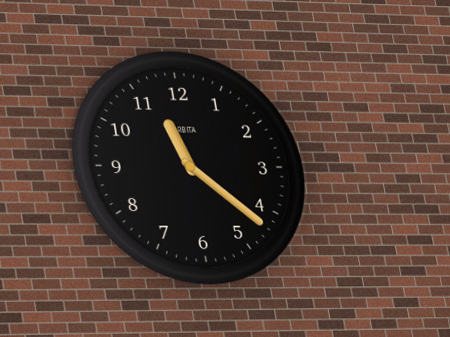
11:22
